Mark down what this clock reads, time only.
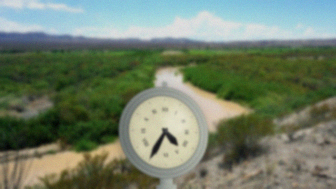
4:35
